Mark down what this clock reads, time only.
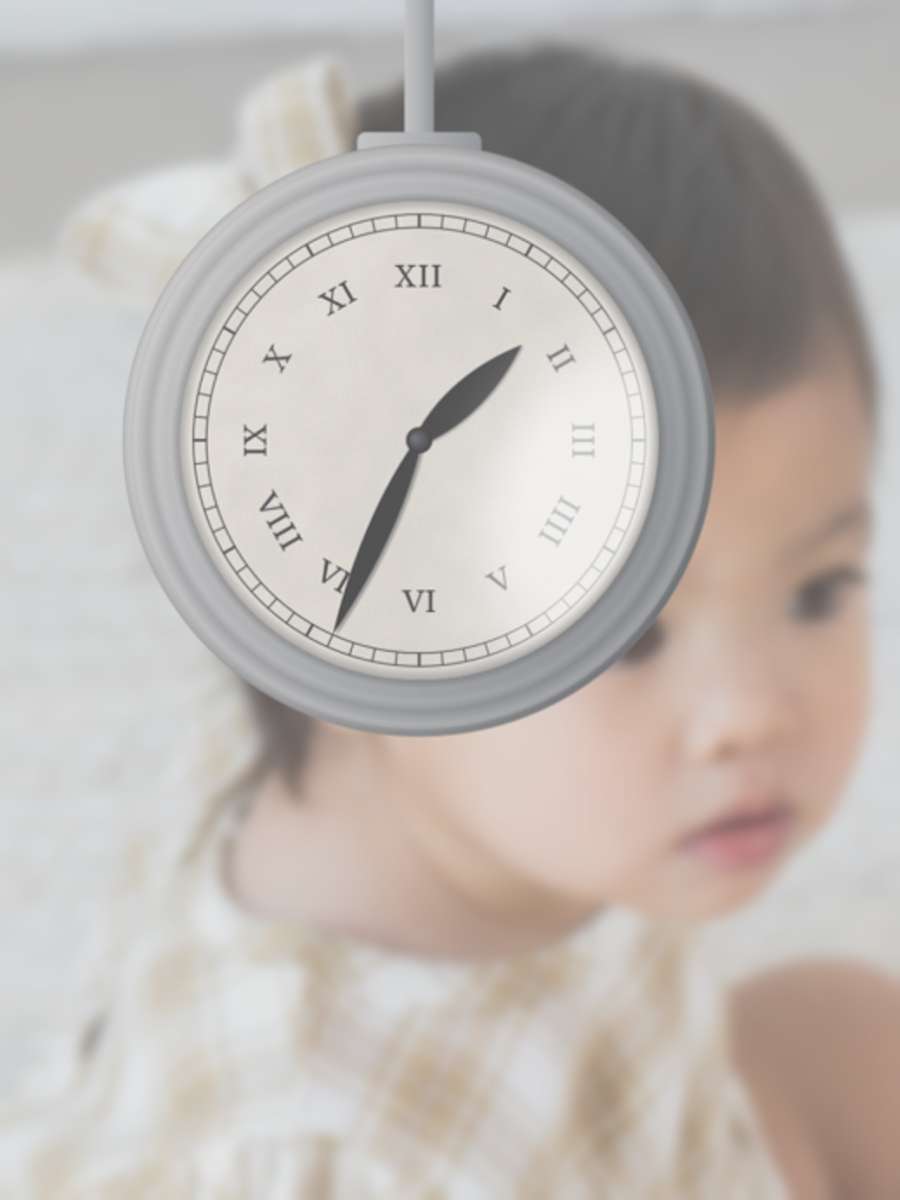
1:34
